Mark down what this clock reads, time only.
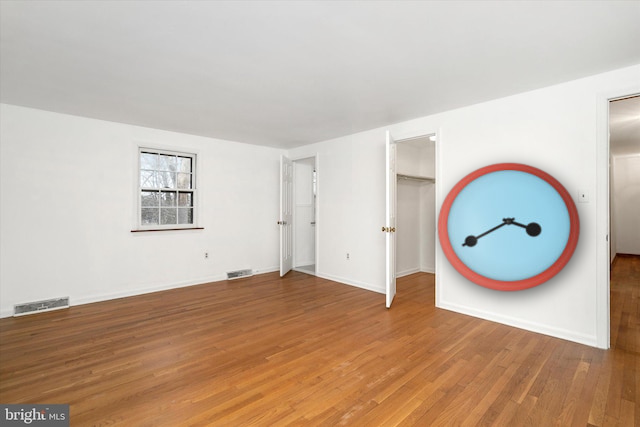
3:40
